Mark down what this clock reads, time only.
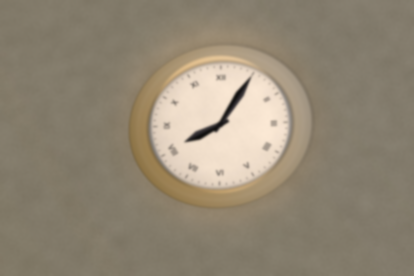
8:05
